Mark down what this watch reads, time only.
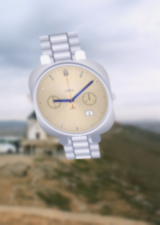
9:09
